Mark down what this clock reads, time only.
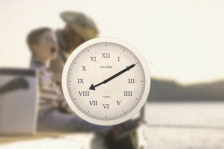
8:10
